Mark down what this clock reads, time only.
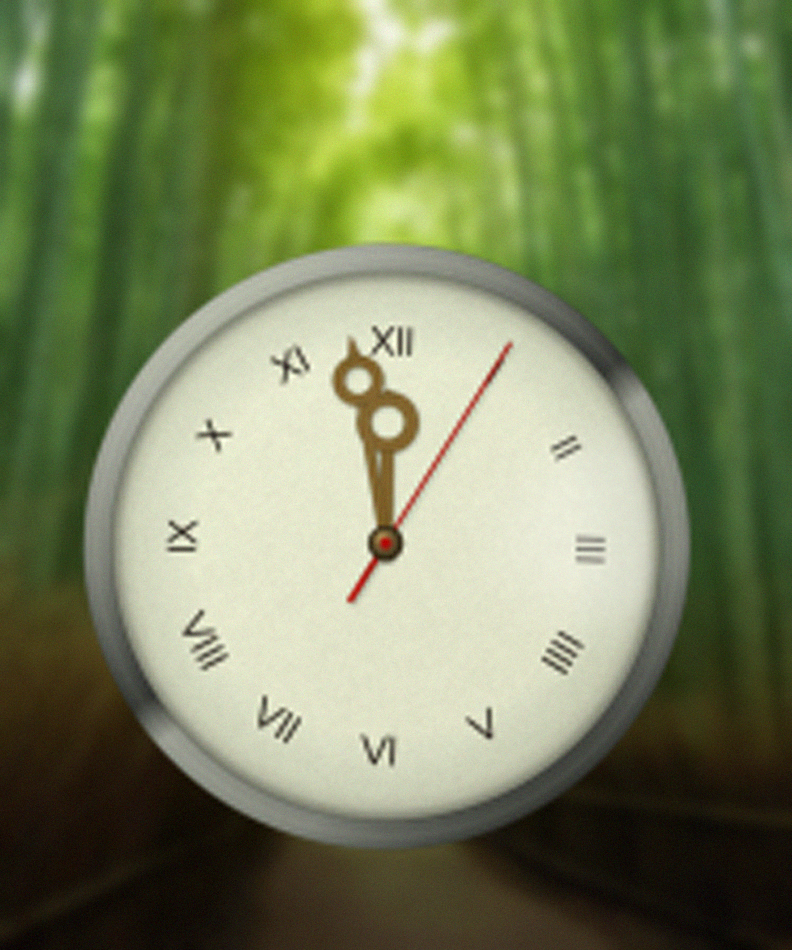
11:58:05
